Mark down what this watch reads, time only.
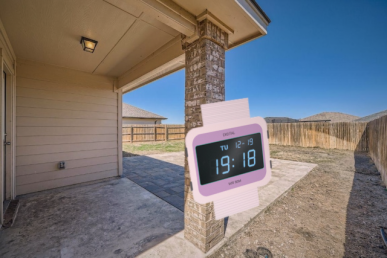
19:18
